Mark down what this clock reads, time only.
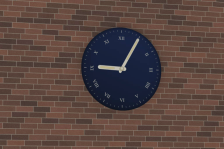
9:05
